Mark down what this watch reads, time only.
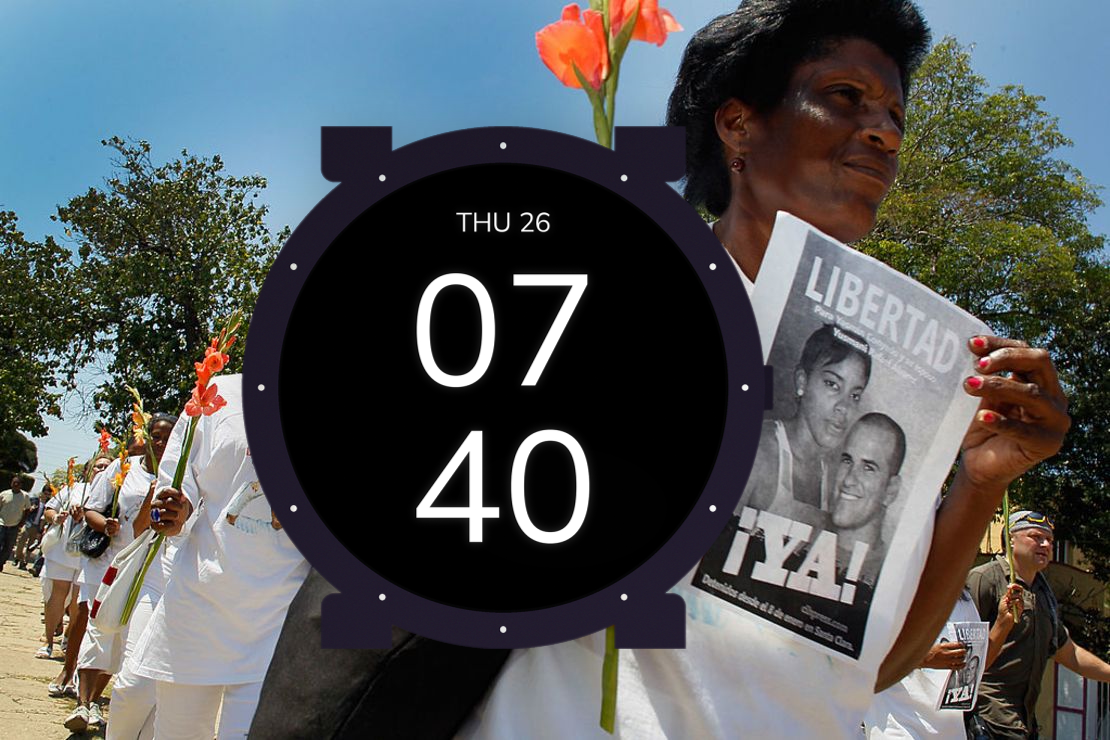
7:40
